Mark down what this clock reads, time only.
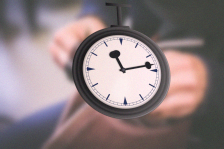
11:13
